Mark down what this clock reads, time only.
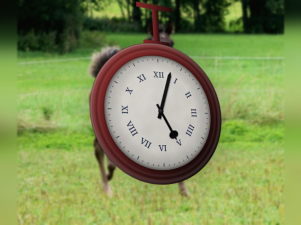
5:03
